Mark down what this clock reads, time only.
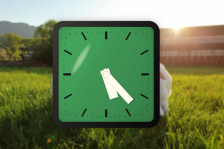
5:23
